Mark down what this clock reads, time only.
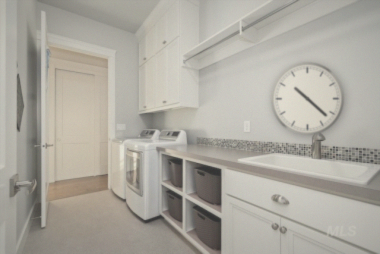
10:22
